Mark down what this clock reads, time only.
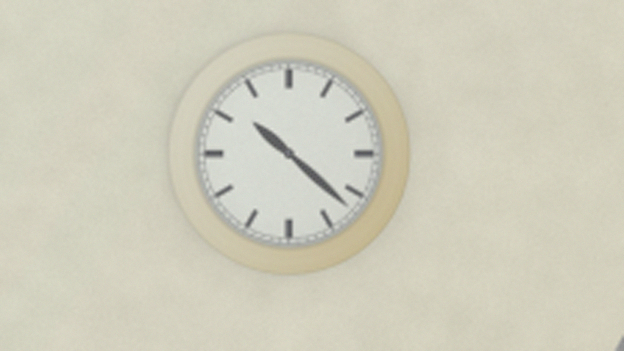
10:22
